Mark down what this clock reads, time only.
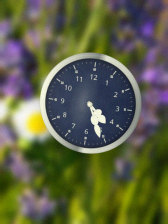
4:26
